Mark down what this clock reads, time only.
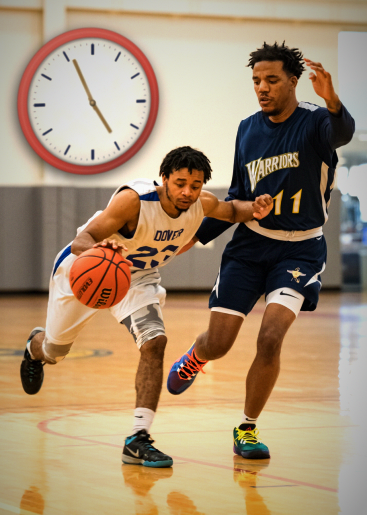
4:56
